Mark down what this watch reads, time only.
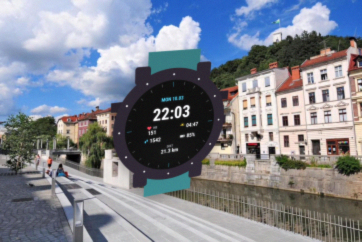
22:03
